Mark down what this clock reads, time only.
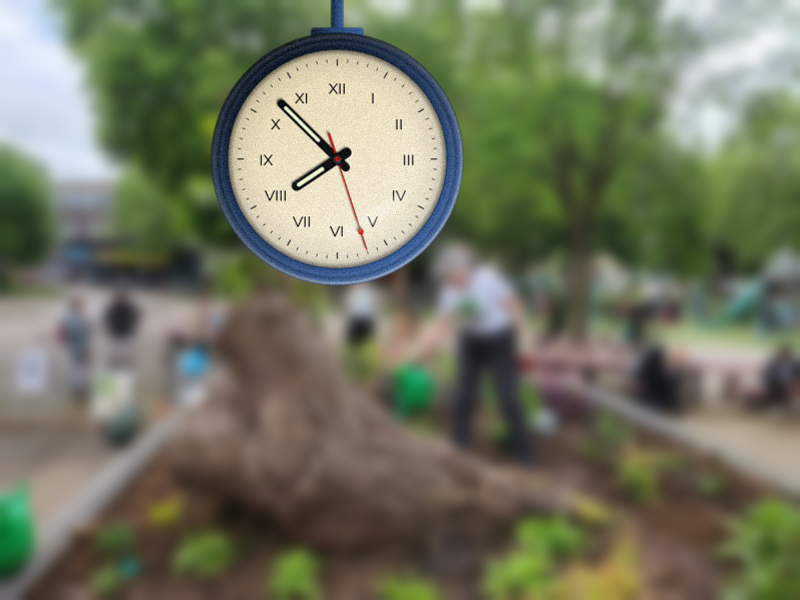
7:52:27
